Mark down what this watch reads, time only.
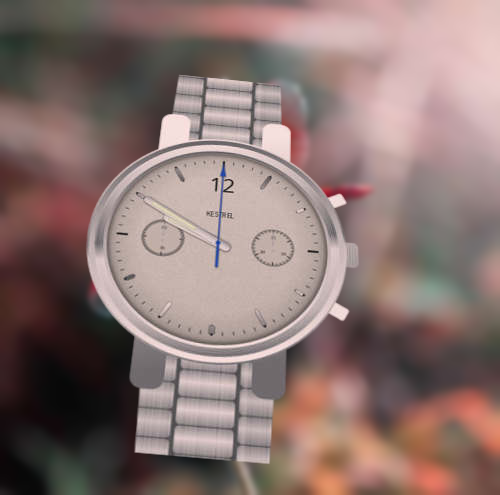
9:50
